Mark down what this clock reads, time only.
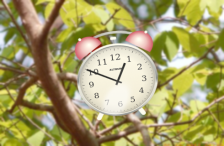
12:50
